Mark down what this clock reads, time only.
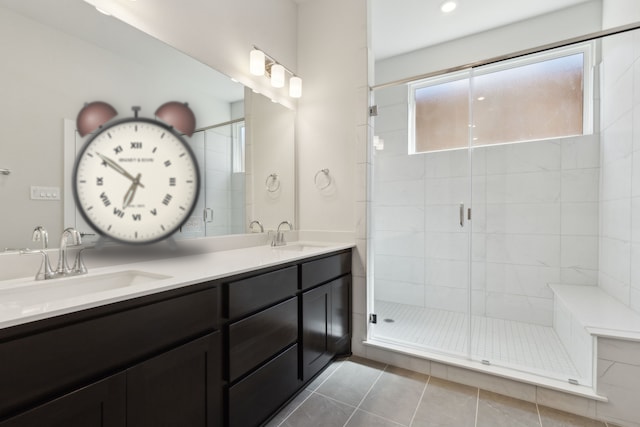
6:51
